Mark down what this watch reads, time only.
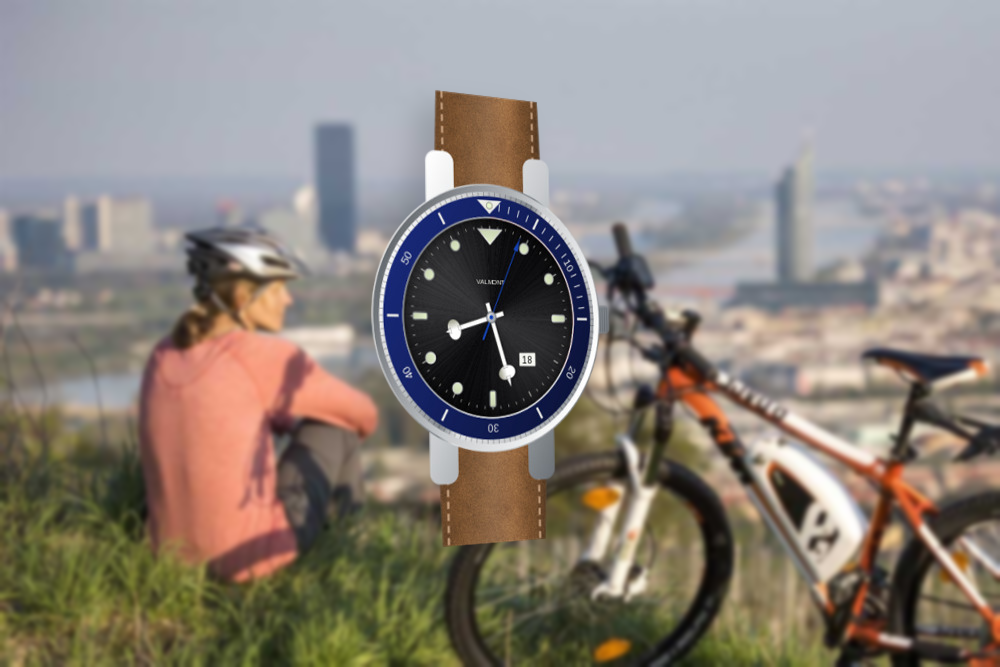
8:27:04
